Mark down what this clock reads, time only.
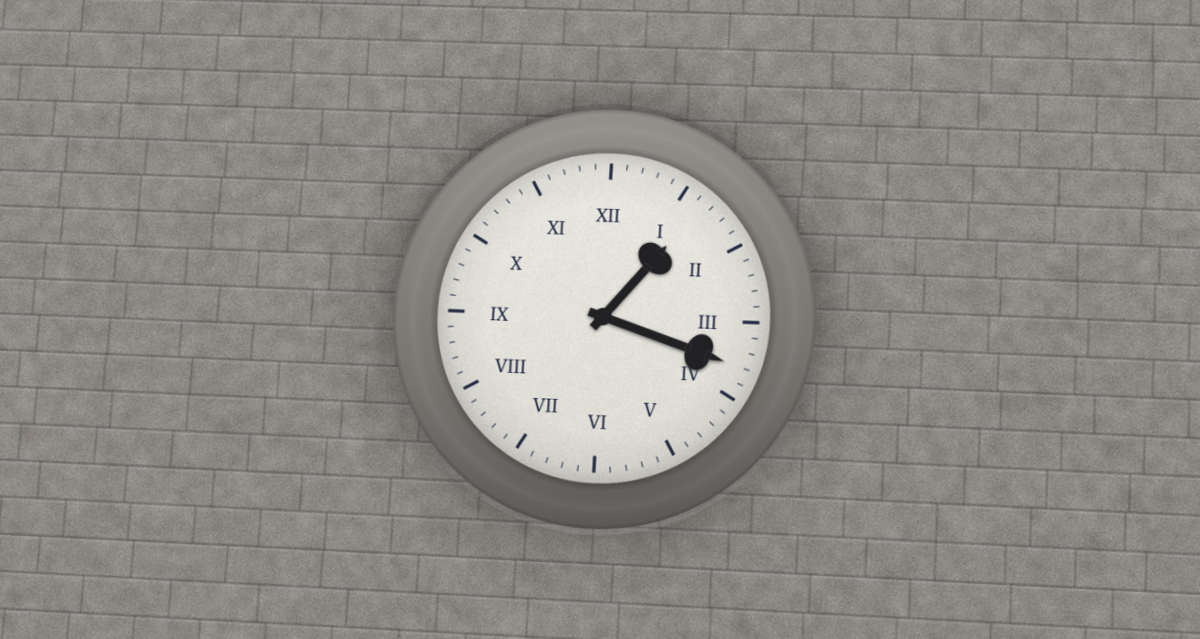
1:18
